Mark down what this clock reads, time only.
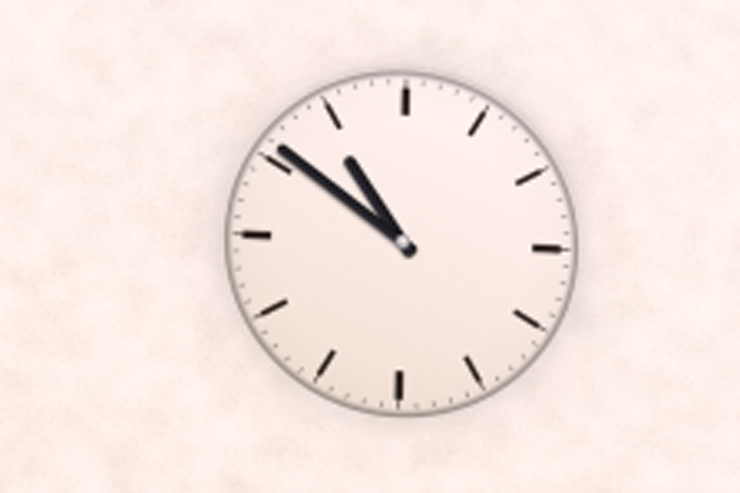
10:51
